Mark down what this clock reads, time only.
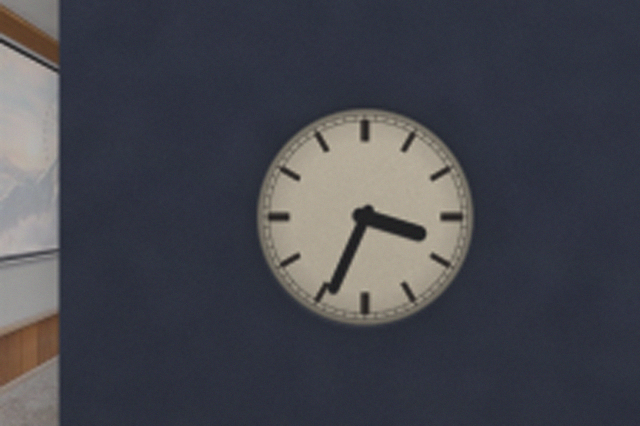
3:34
